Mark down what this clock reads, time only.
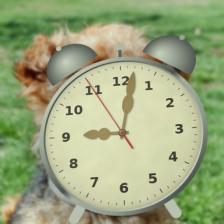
9:01:55
